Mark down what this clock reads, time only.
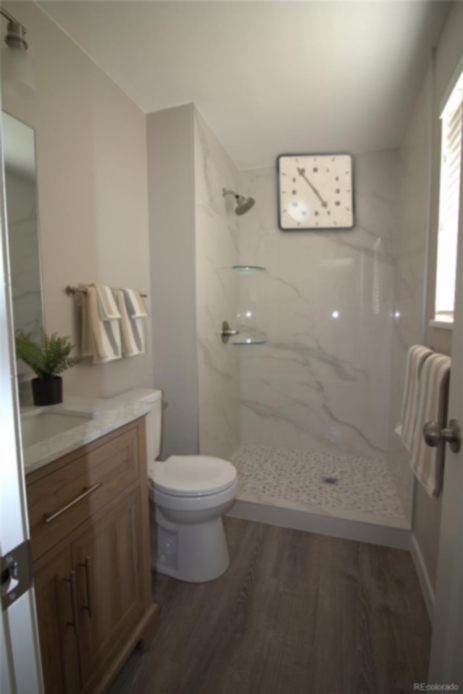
4:54
